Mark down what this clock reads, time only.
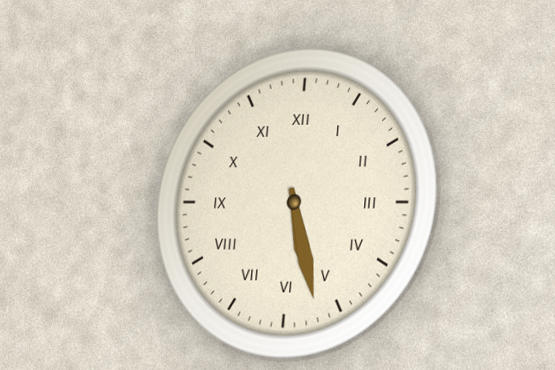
5:27
